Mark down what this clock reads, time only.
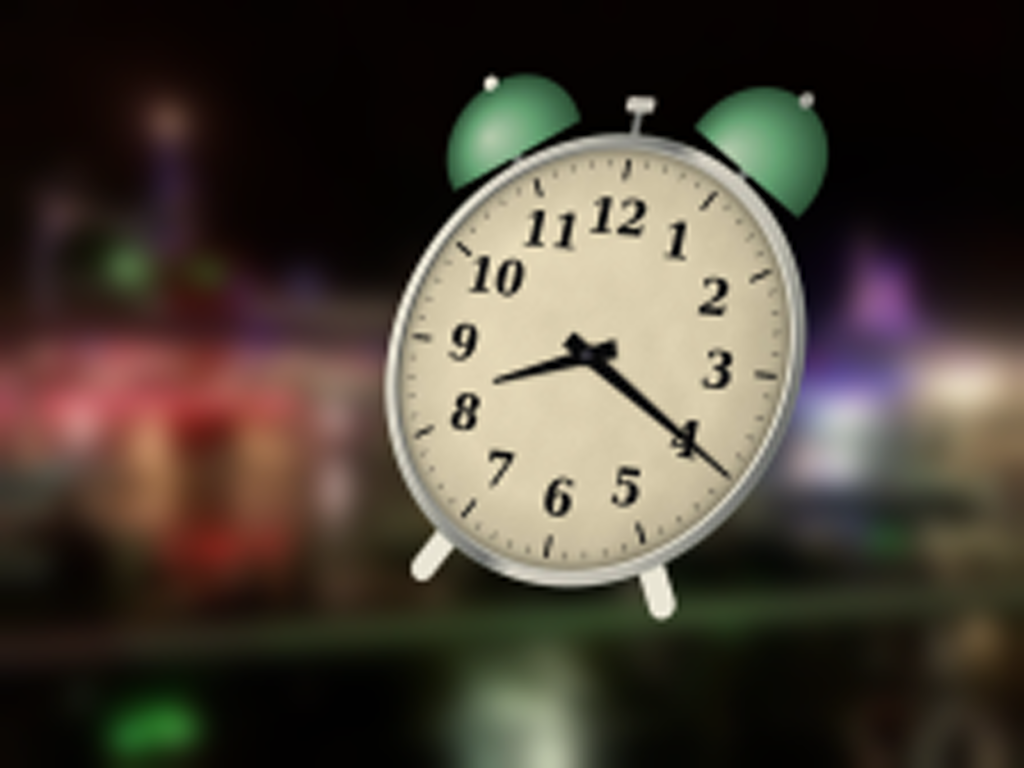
8:20
